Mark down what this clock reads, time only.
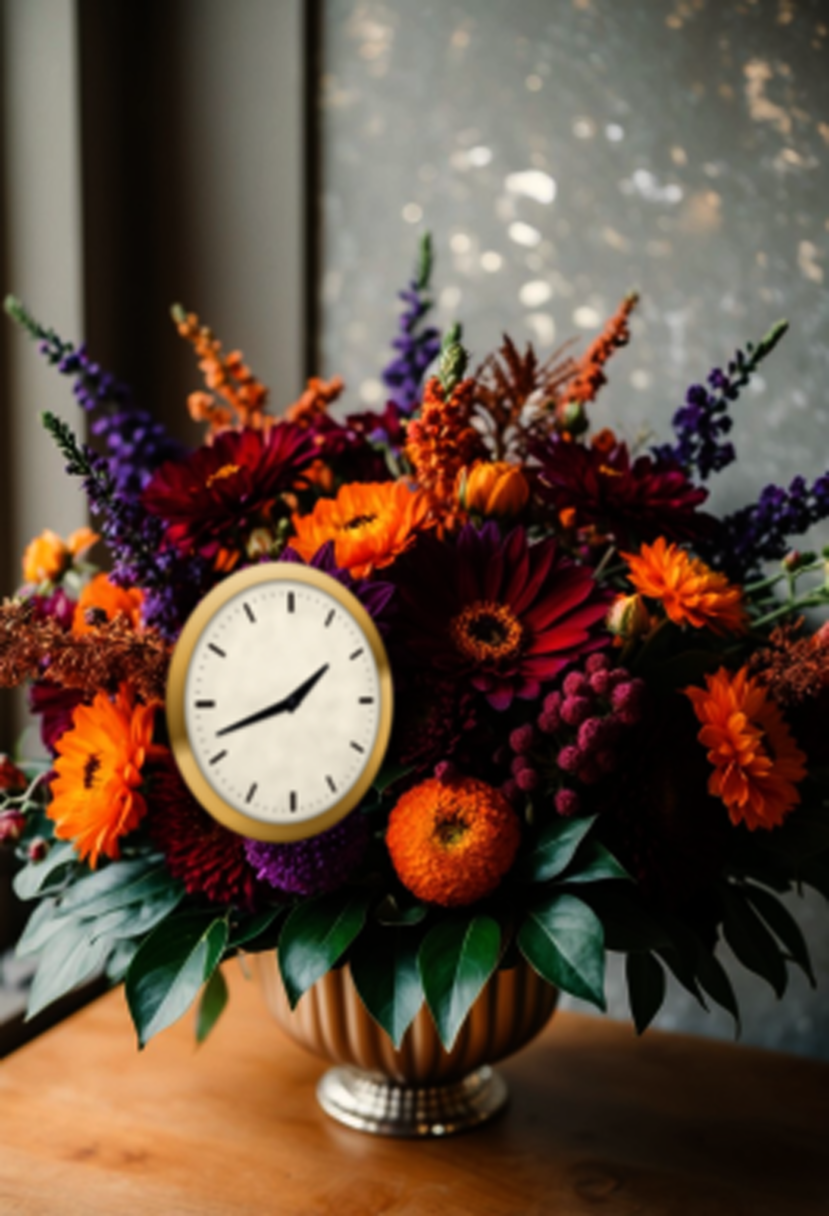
1:42
